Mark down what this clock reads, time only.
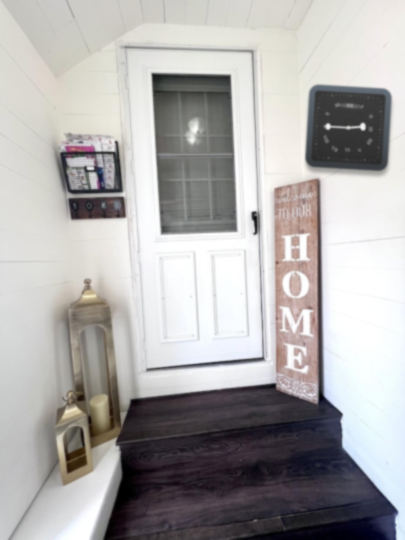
2:45
